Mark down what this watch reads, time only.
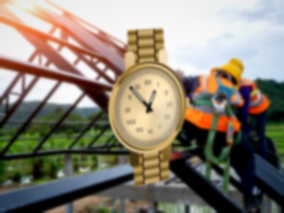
12:53
